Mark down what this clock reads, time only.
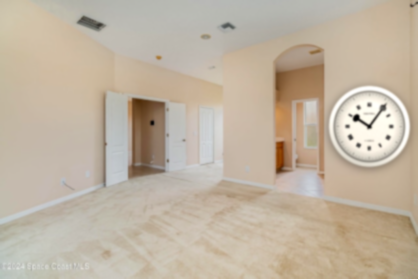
10:06
